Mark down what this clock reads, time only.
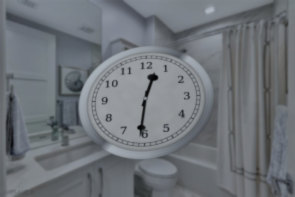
12:31
